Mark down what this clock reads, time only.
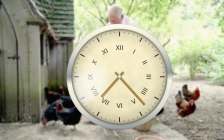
7:23
